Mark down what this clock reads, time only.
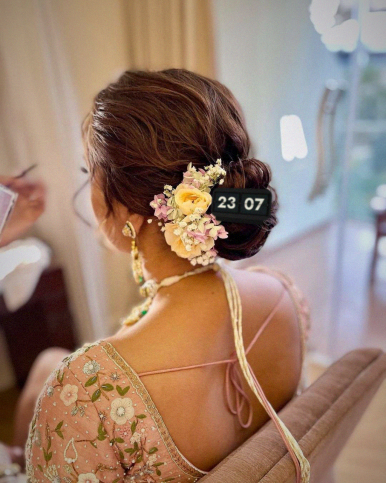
23:07
